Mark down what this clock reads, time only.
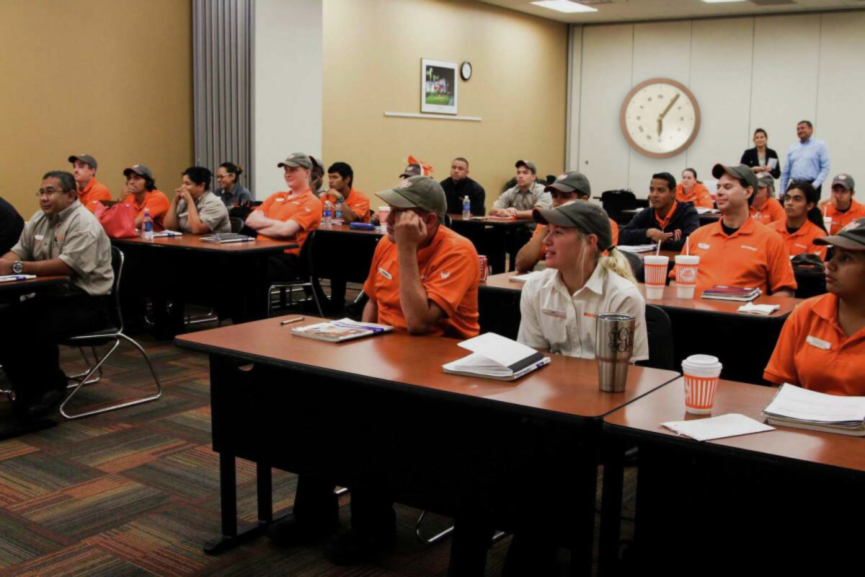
6:06
